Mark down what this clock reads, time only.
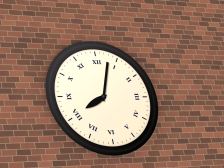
8:03
